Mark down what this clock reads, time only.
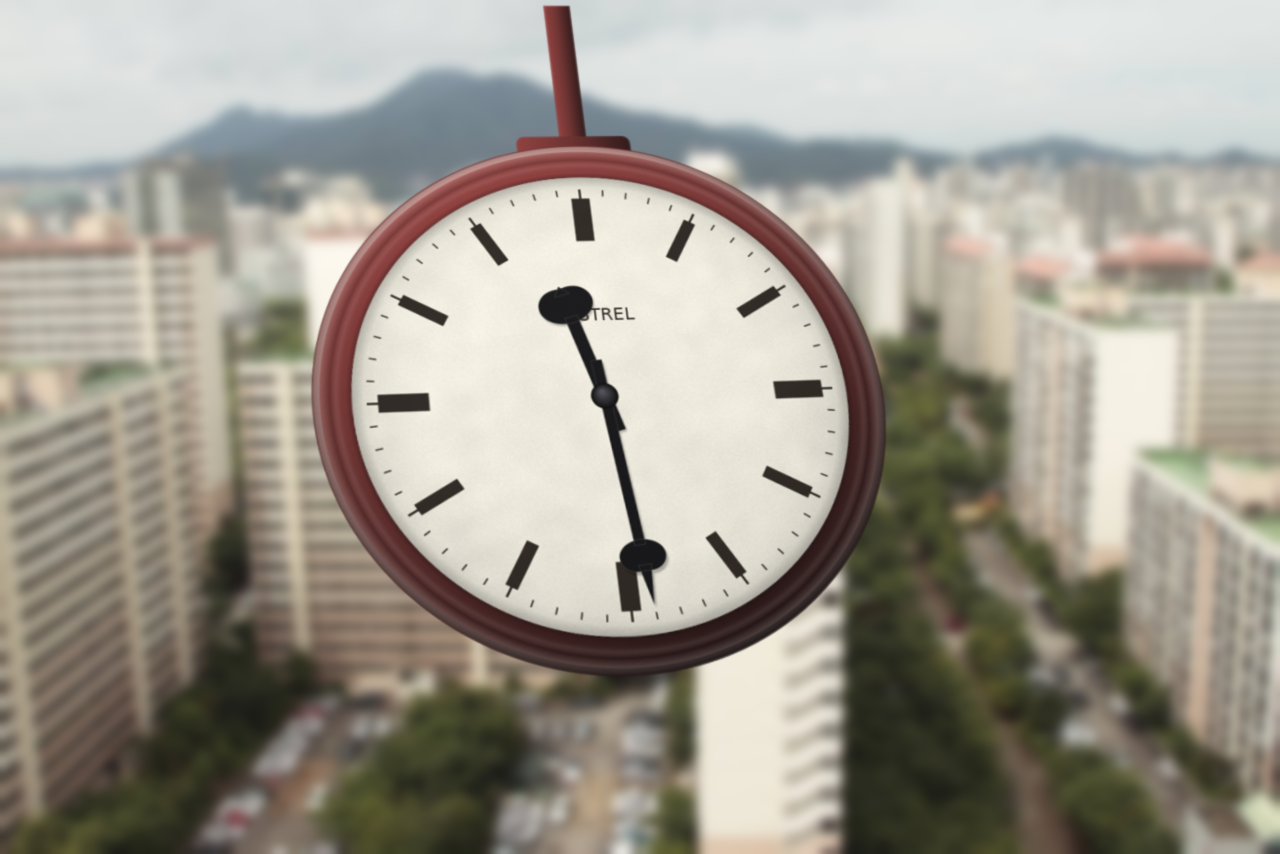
11:29
